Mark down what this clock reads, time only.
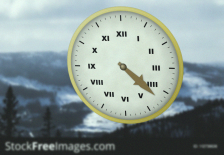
4:22
